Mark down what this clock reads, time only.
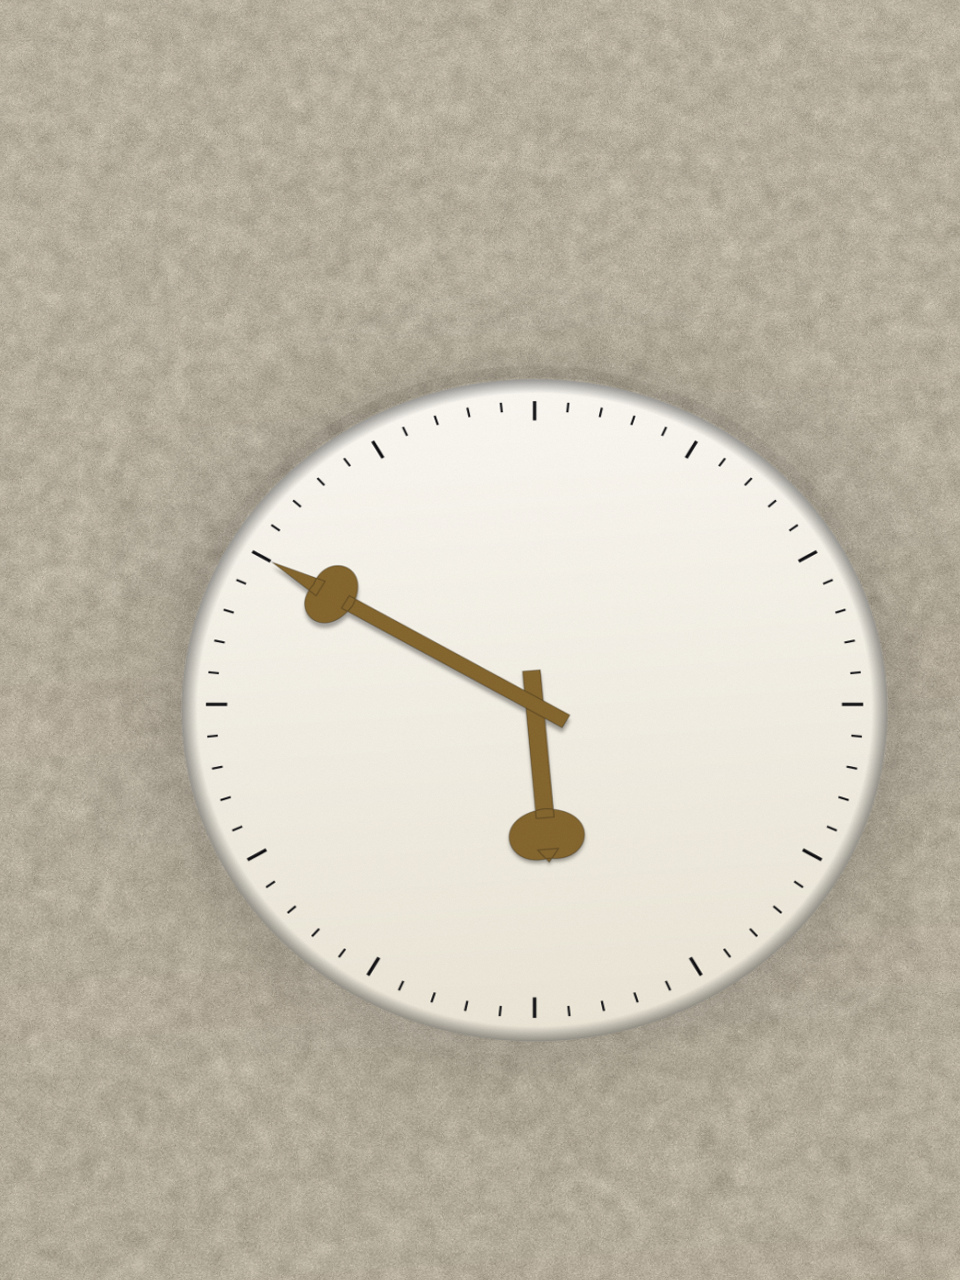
5:50
